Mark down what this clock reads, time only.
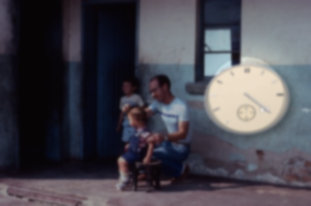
4:22
